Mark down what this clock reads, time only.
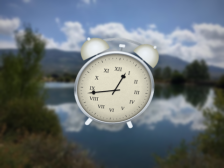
12:43
